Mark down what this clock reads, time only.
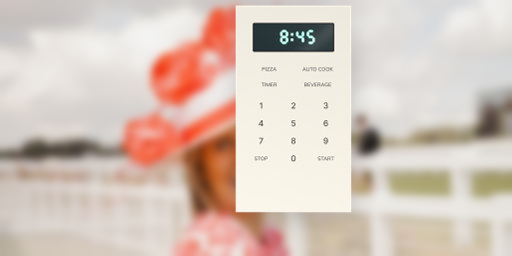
8:45
